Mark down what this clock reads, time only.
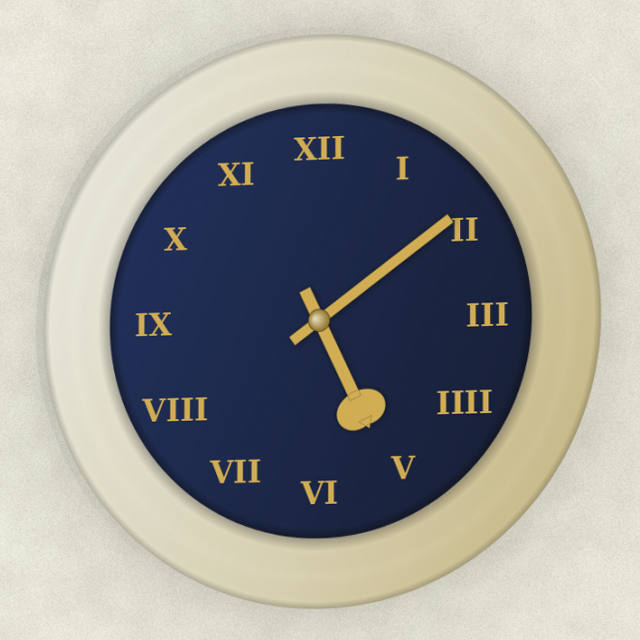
5:09
